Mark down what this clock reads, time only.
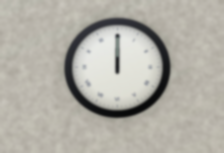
12:00
